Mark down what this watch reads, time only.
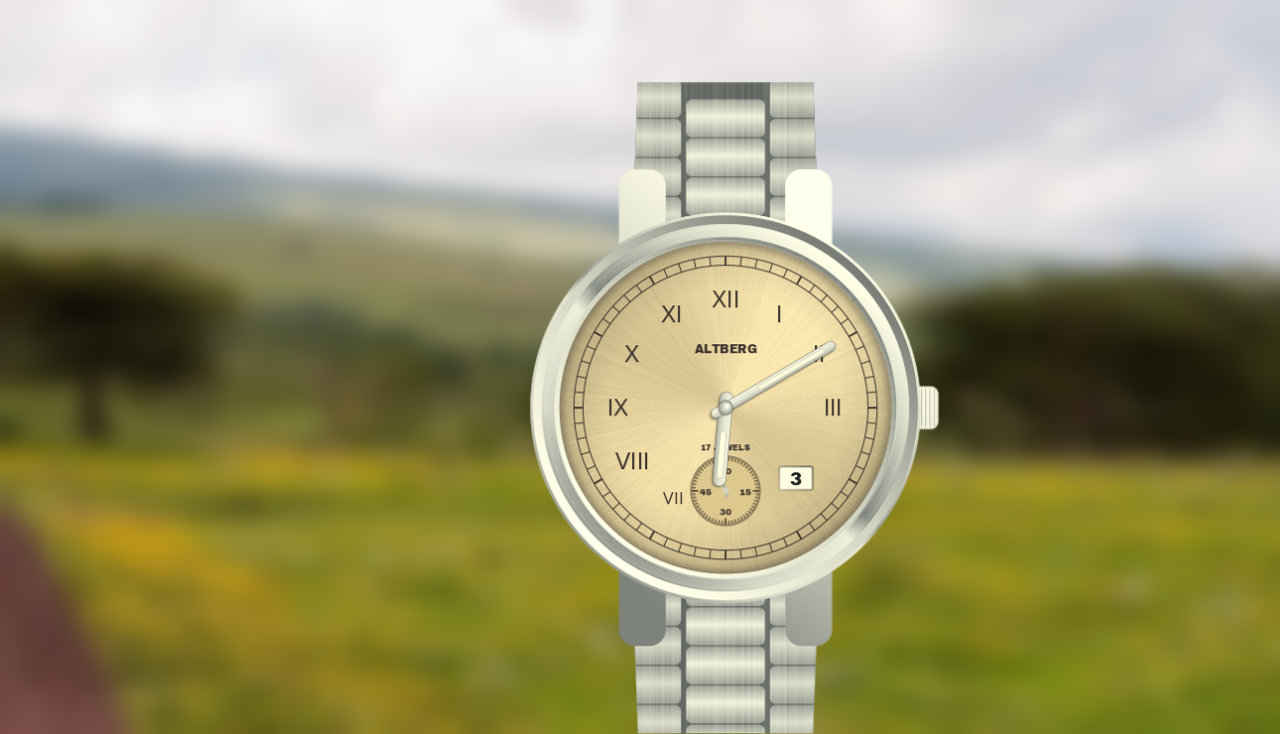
6:09:57
